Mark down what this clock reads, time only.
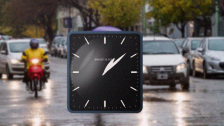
1:08
